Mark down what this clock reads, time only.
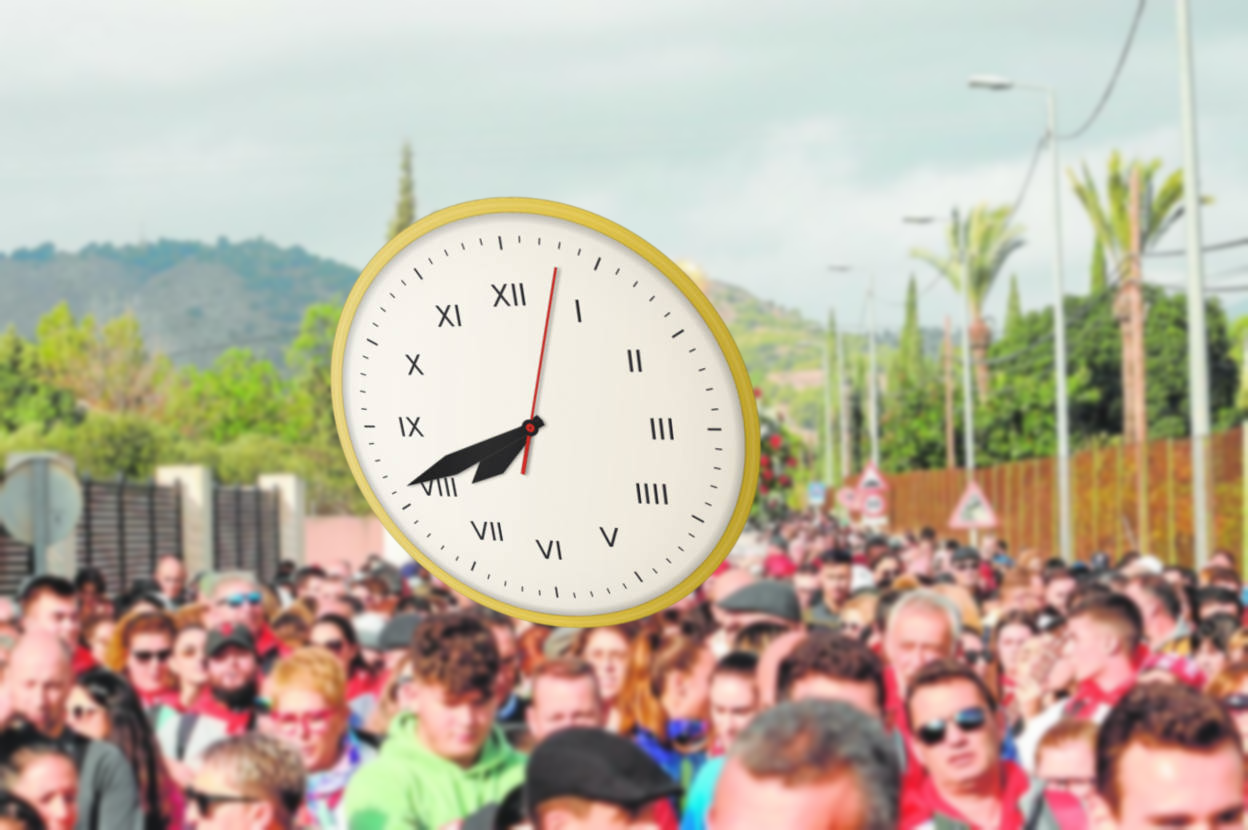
7:41:03
